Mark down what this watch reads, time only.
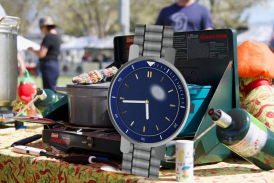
5:44
